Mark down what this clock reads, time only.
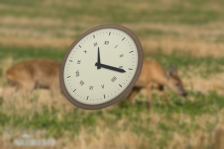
11:16
